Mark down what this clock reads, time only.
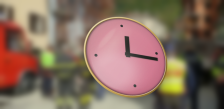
12:17
